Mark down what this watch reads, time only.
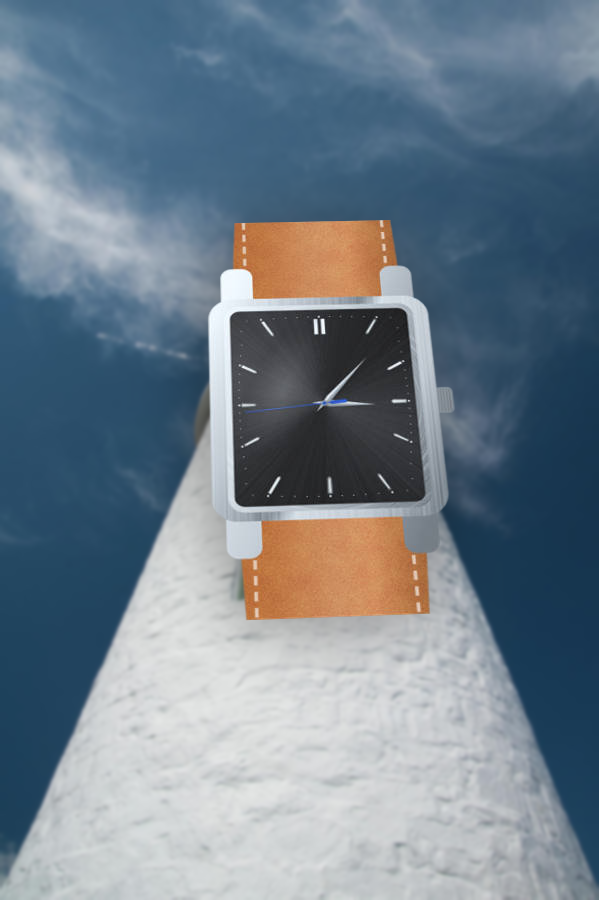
3:06:44
